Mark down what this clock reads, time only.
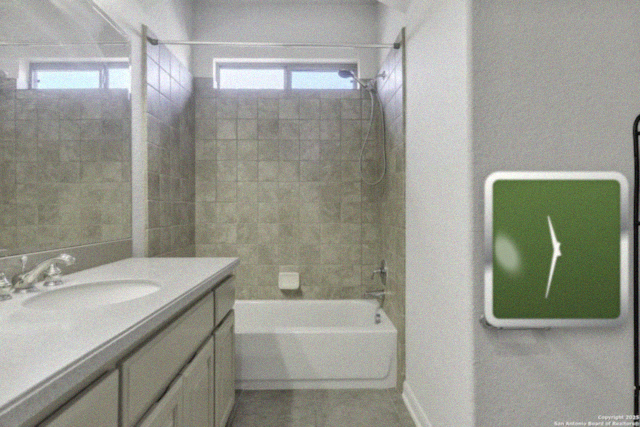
11:32
